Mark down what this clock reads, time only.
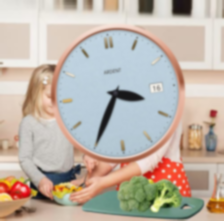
3:35
